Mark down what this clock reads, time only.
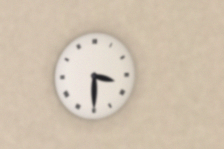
3:30
